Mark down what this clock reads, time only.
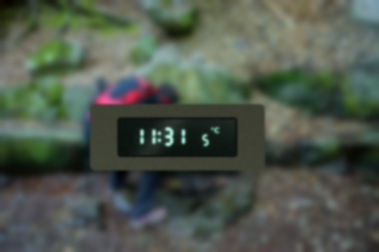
11:31
